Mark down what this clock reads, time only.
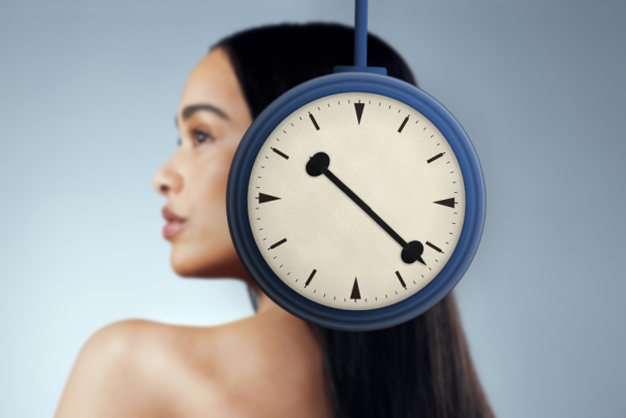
10:22
